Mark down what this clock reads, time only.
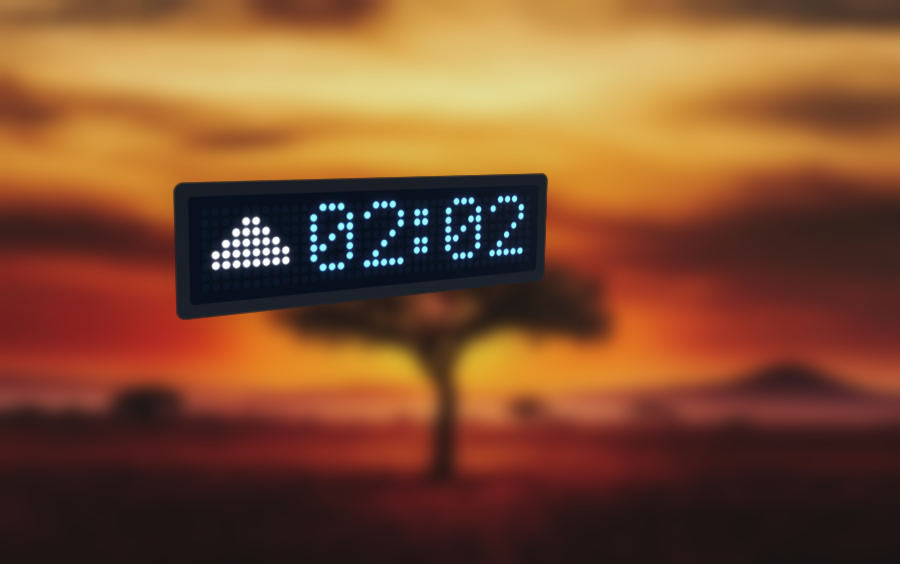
2:02
